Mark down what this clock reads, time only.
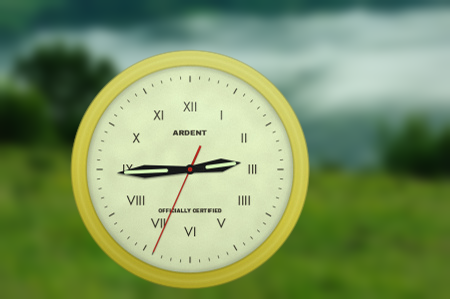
2:44:34
